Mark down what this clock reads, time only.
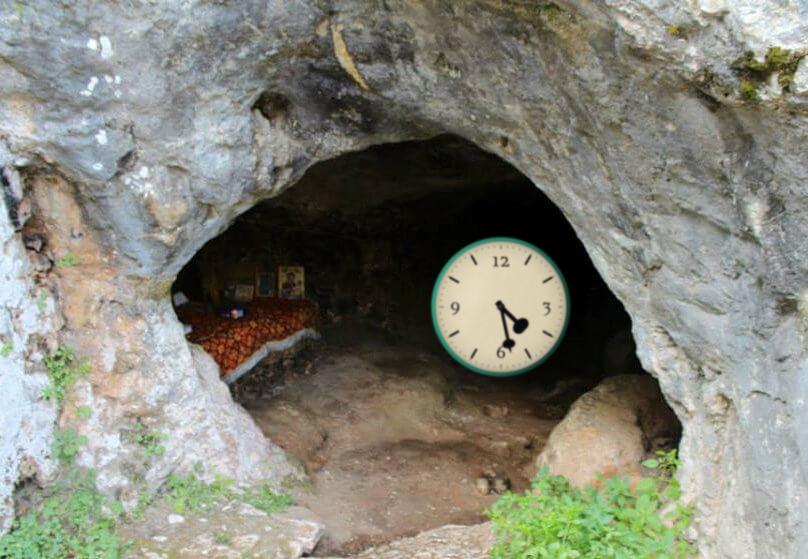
4:28
